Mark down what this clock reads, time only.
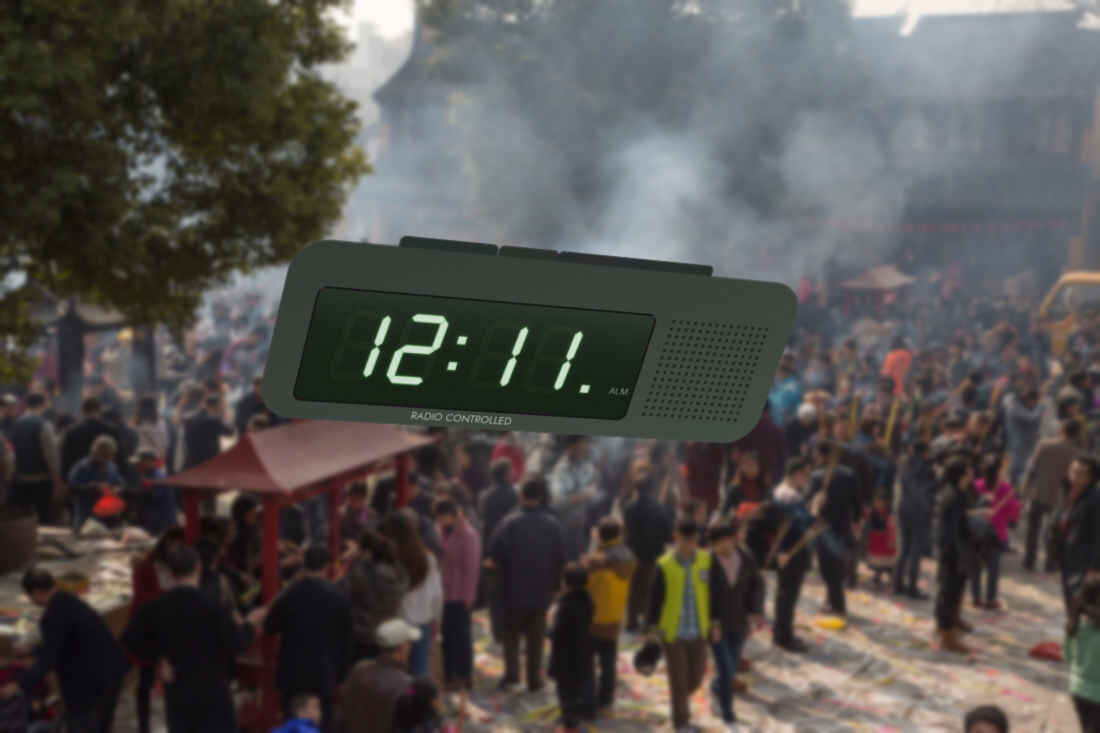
12:11
